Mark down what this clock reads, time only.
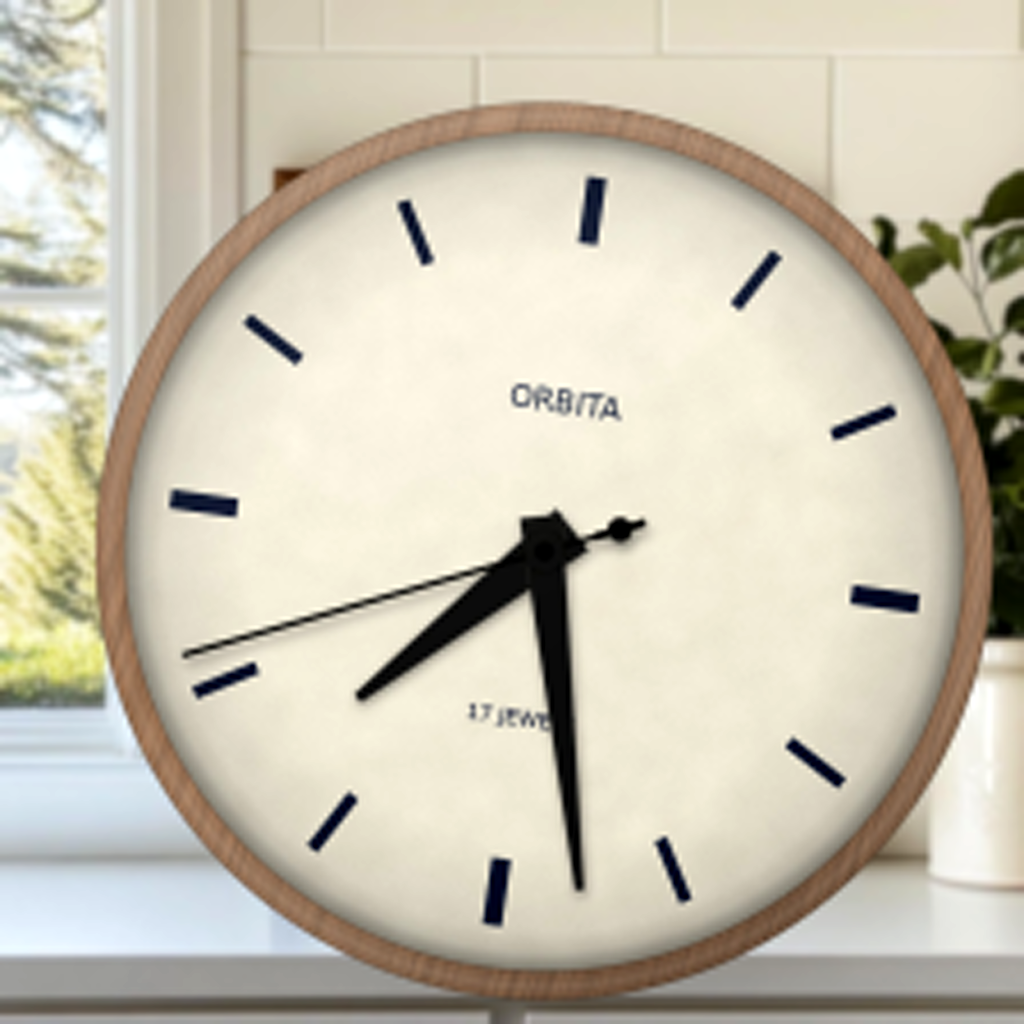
7:27:41
